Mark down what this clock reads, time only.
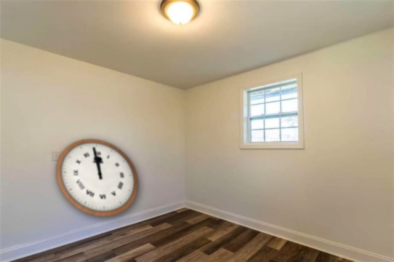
11:59
